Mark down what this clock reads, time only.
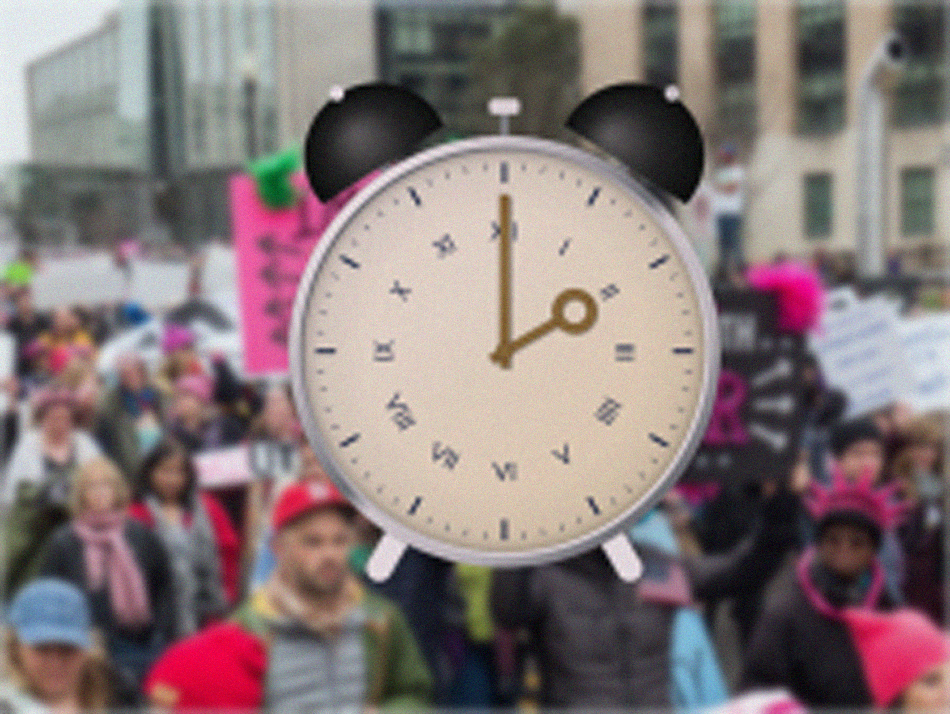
2:00
